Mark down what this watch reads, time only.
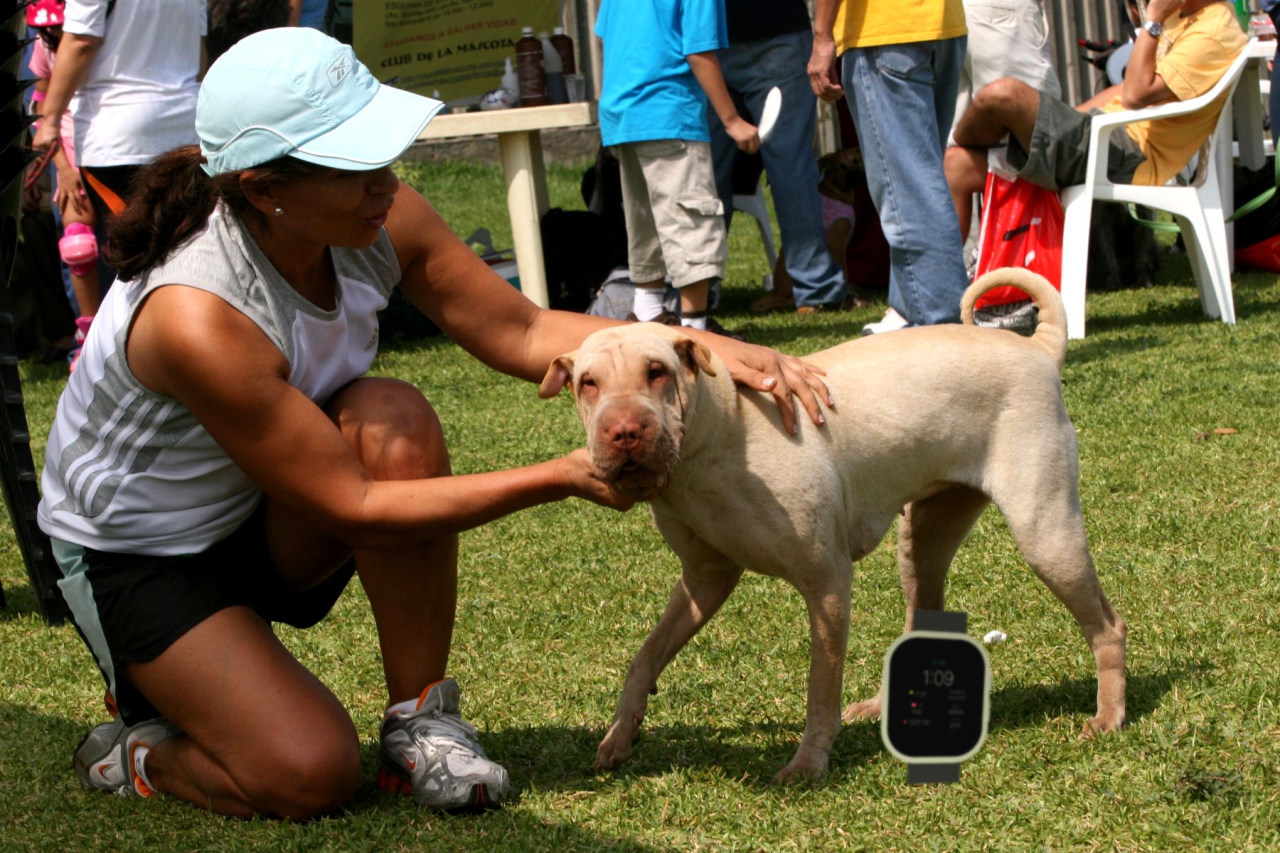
1:09
